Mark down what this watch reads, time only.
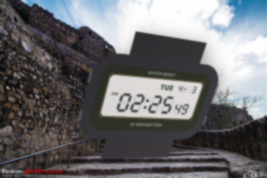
2:25:49
